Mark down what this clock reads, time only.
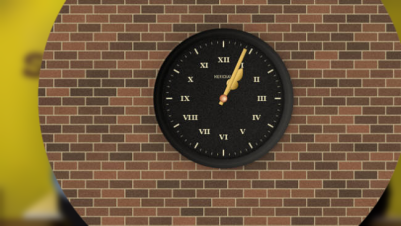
1:04
